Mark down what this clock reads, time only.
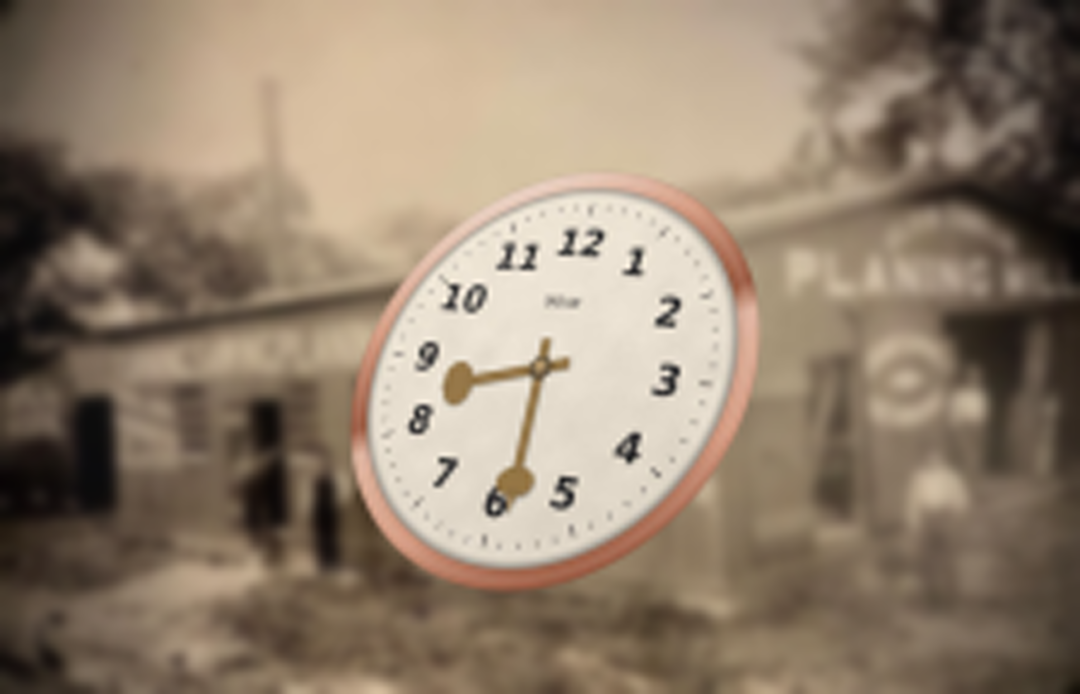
8:29
